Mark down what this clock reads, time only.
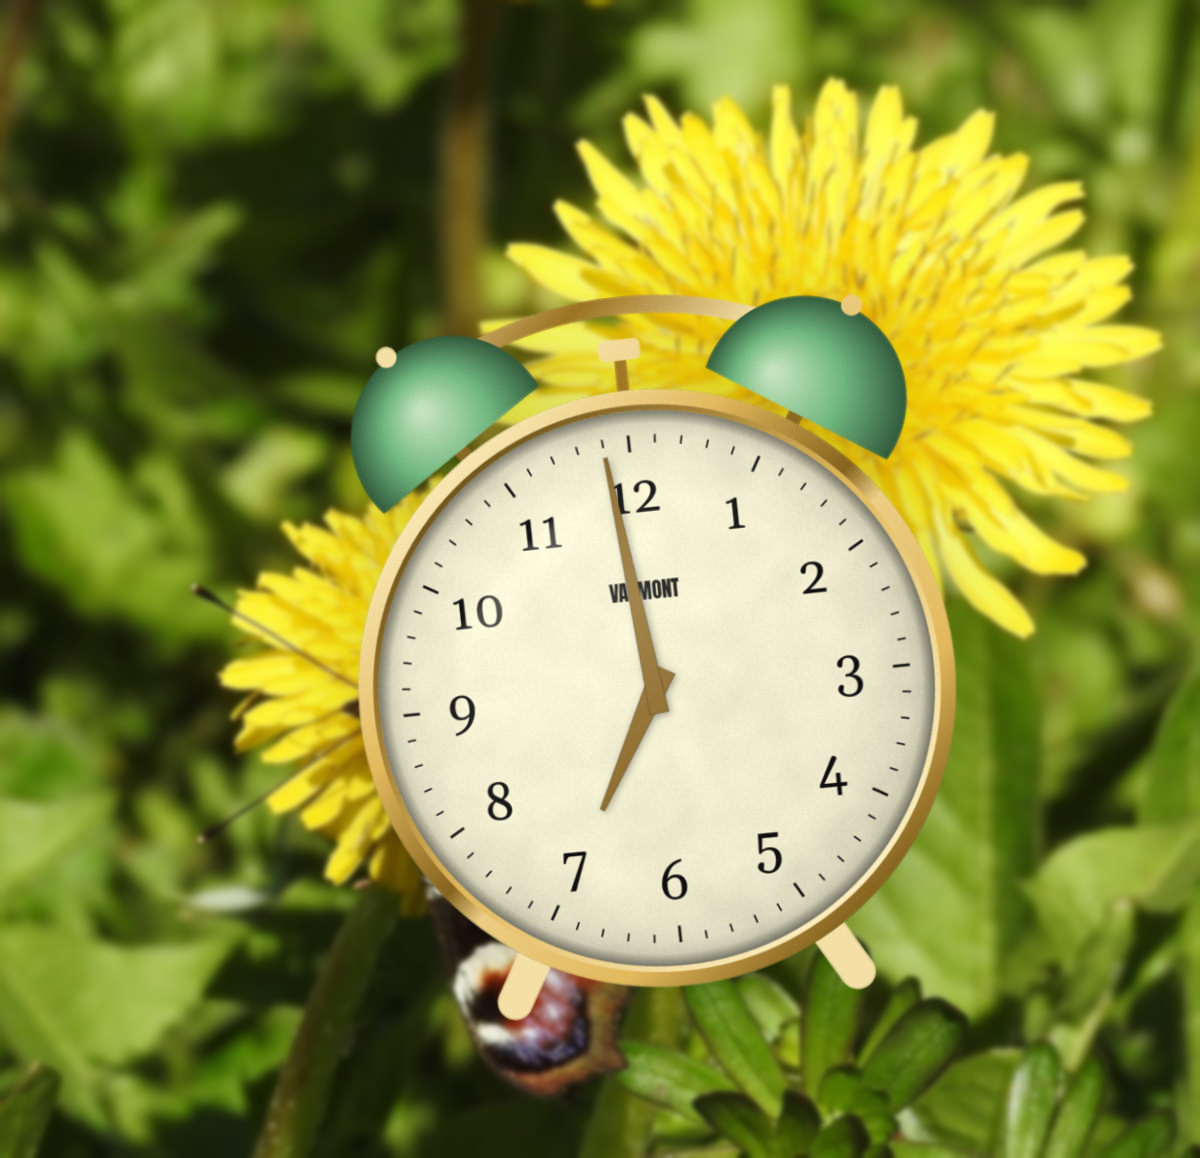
6:59
